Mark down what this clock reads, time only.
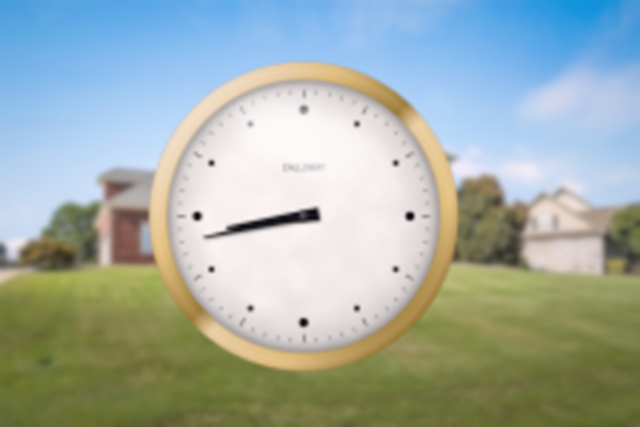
8:43
